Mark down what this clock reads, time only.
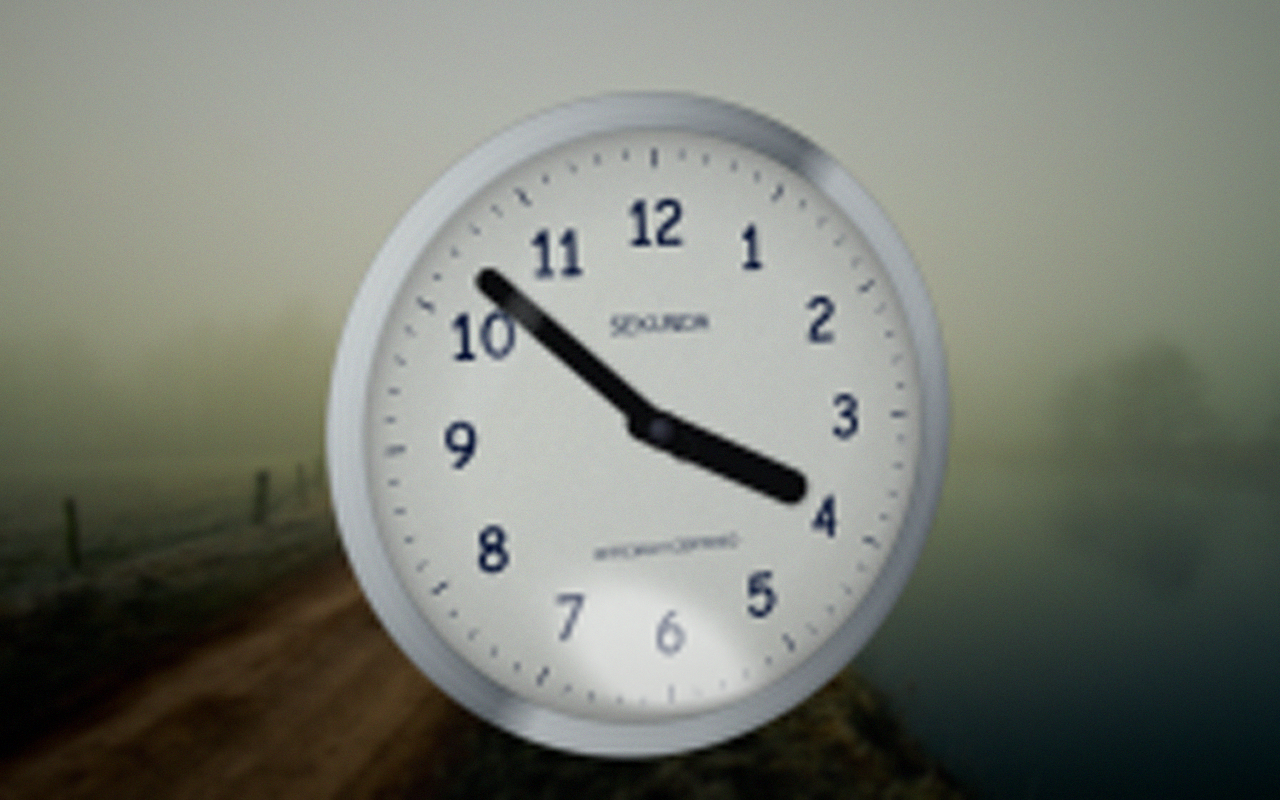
3:52
